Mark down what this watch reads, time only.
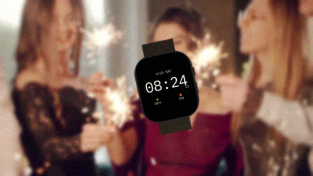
8:24
